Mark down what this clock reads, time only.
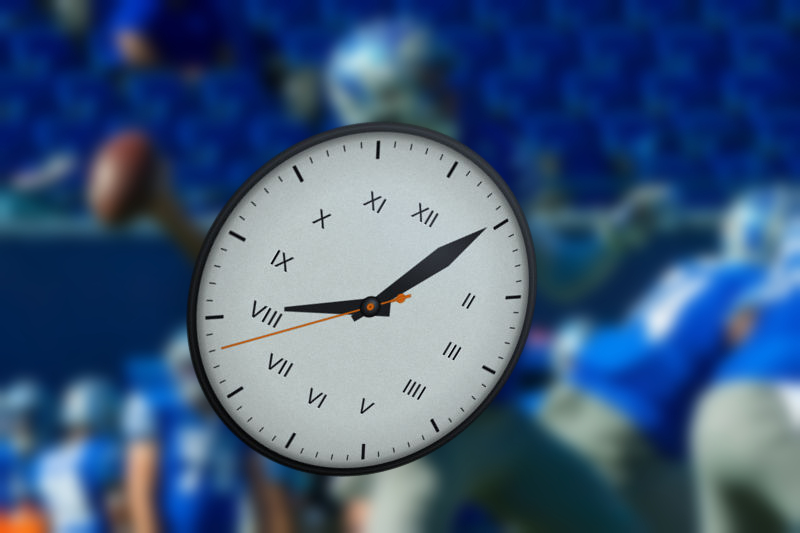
8:04:38
